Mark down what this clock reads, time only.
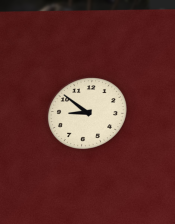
8:51
